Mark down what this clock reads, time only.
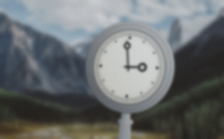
2:59
